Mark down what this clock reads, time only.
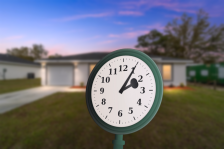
2:05
